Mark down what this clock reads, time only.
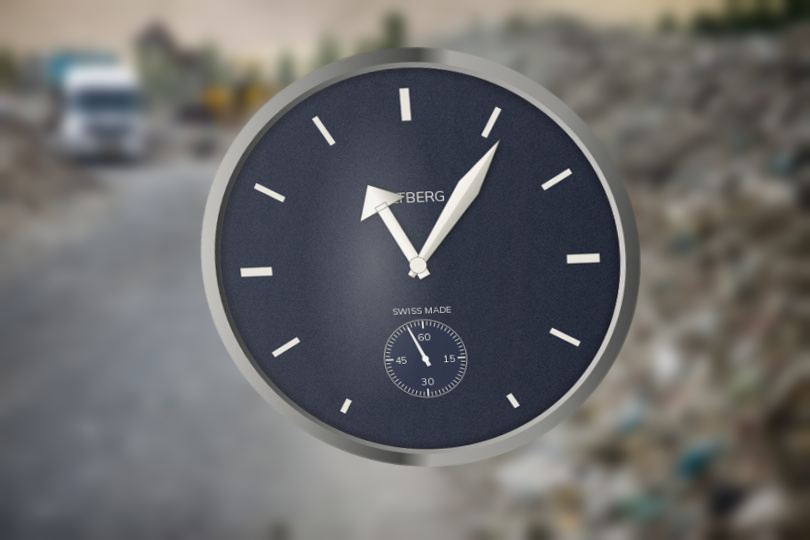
11:05:56
